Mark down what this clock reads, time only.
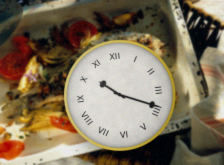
10:19
